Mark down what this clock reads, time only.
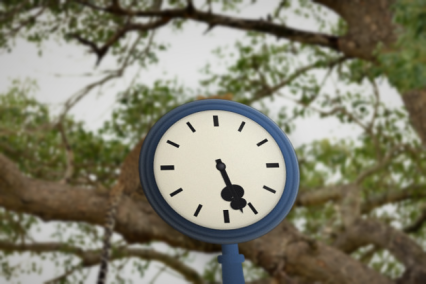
5:27
